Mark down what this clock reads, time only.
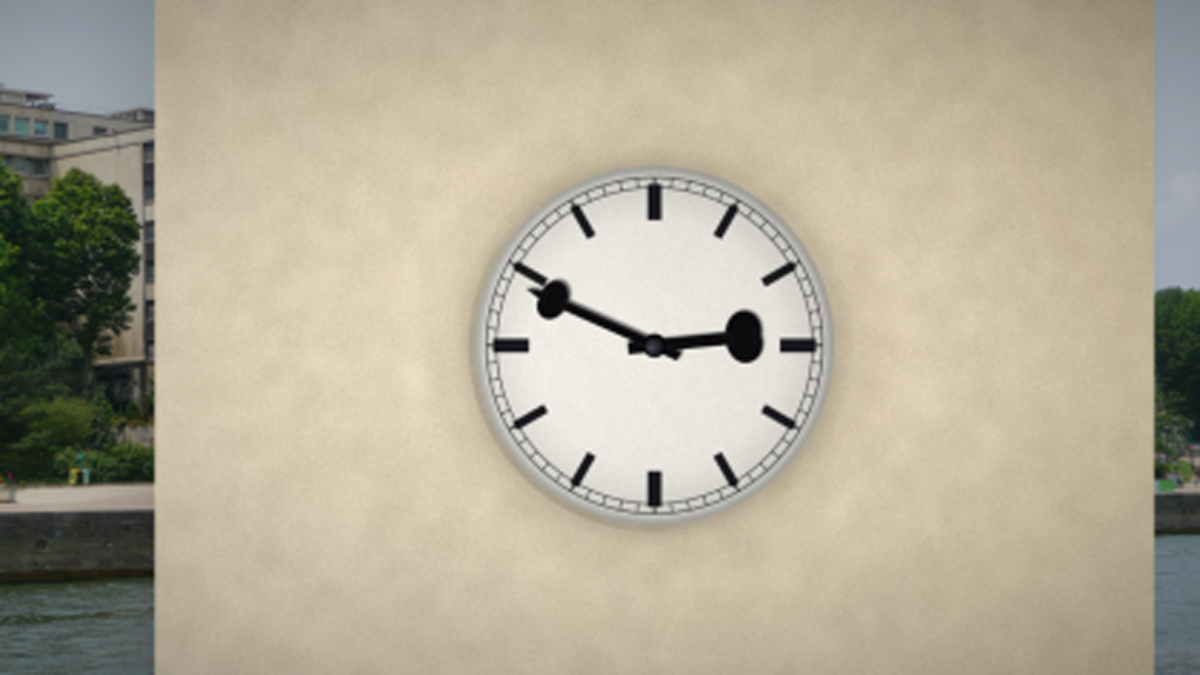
2:49
